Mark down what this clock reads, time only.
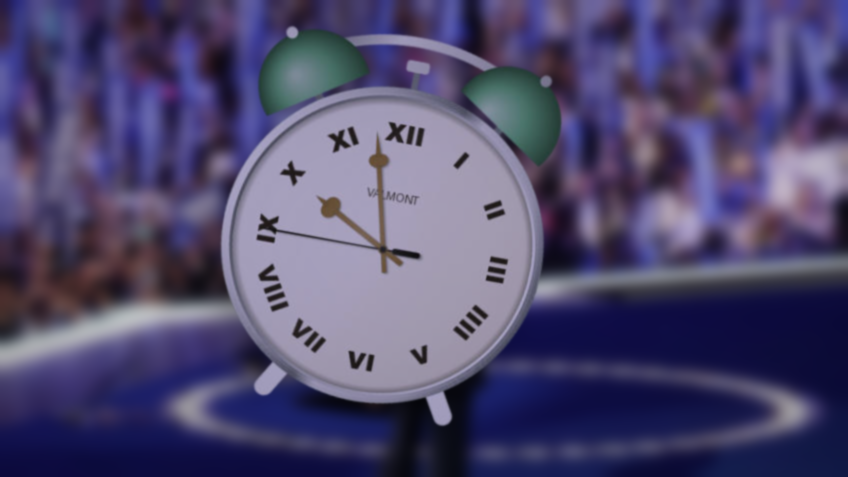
9:57:45
